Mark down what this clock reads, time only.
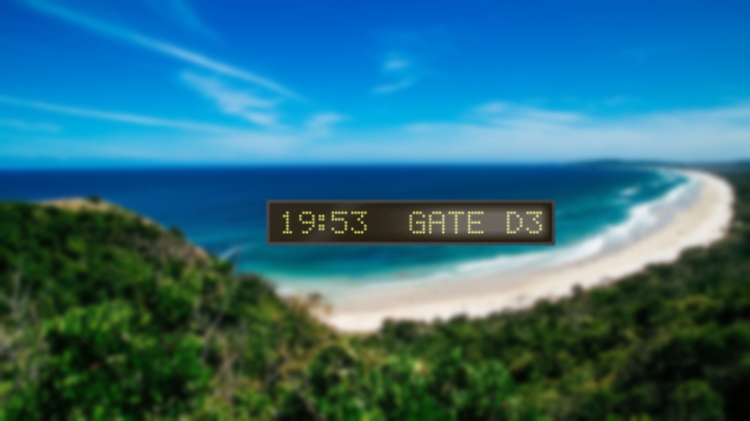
19:53
